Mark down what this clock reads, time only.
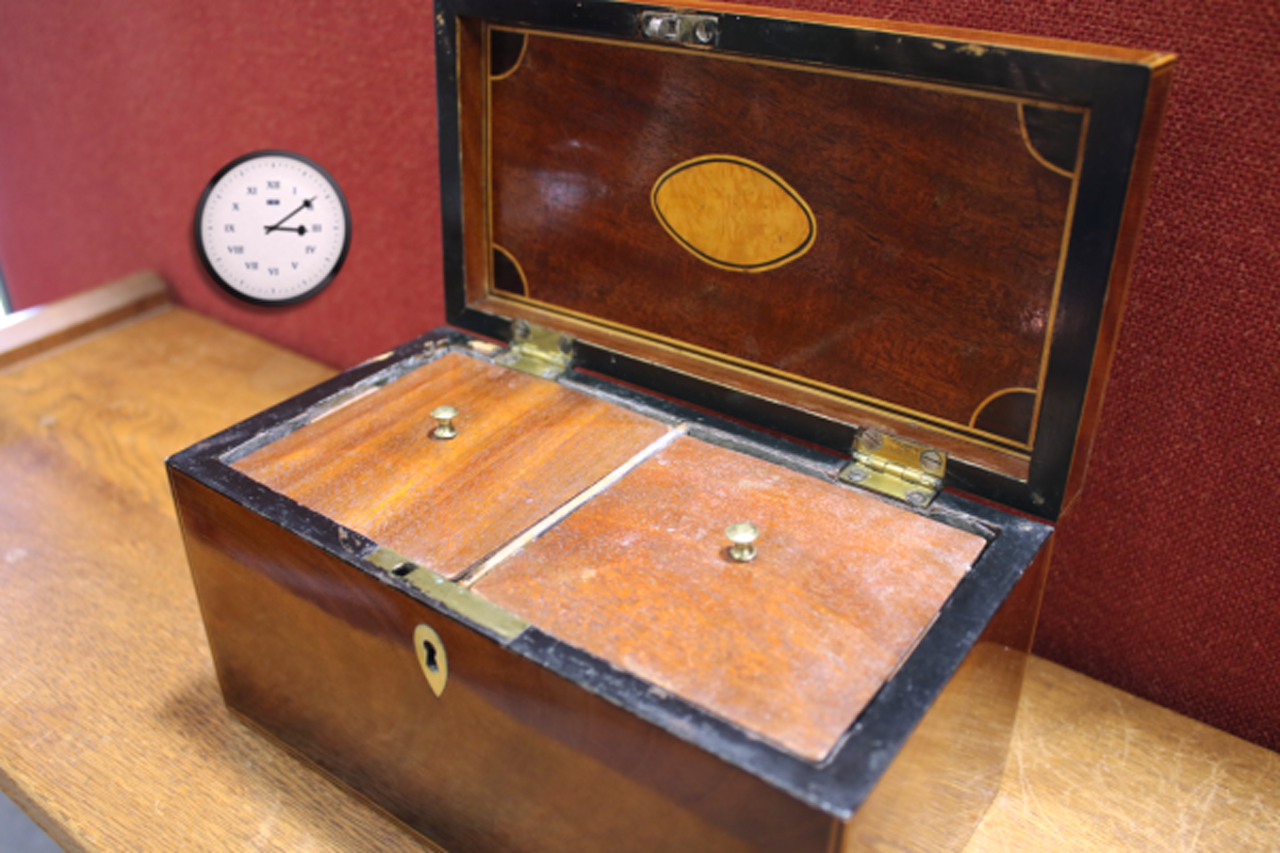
3:09
